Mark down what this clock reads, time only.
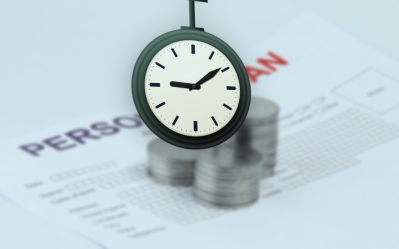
9:09
